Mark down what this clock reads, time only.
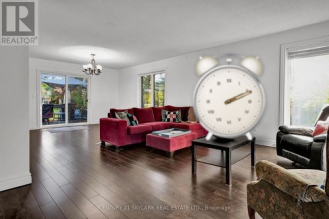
2:11
